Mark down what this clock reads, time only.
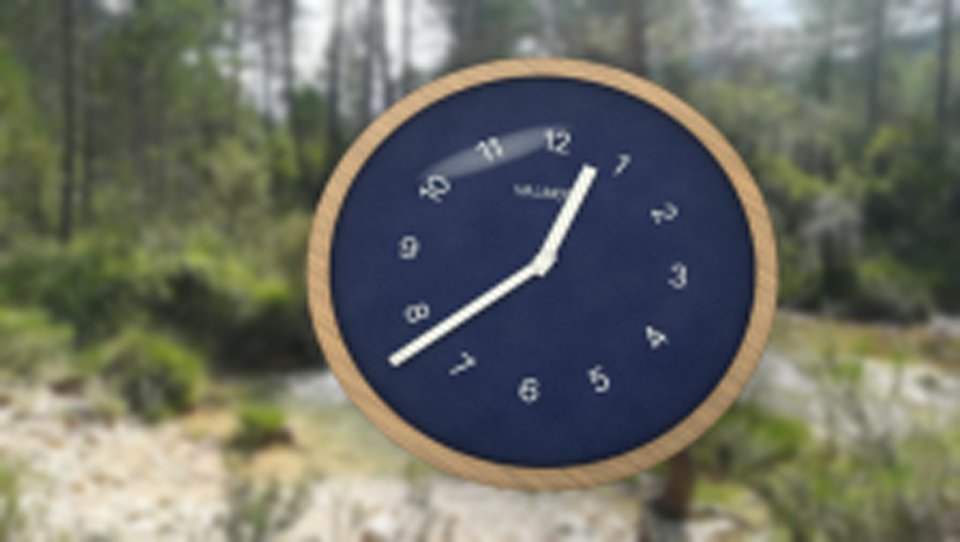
12:38
